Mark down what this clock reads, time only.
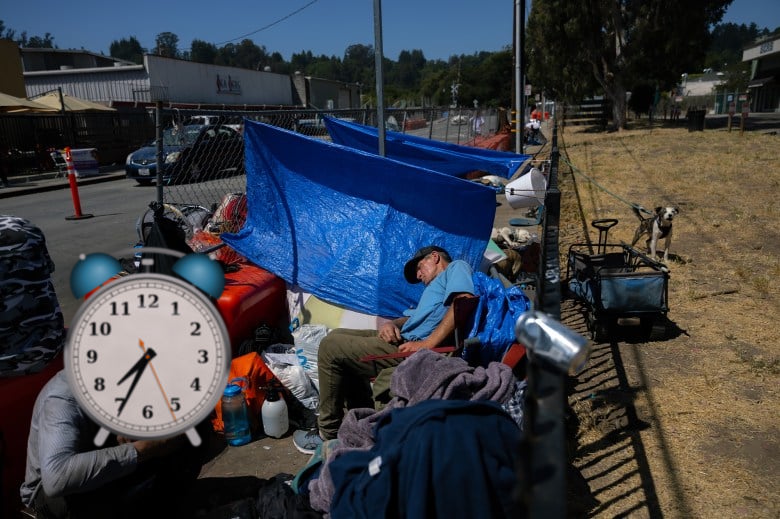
7:34:26
